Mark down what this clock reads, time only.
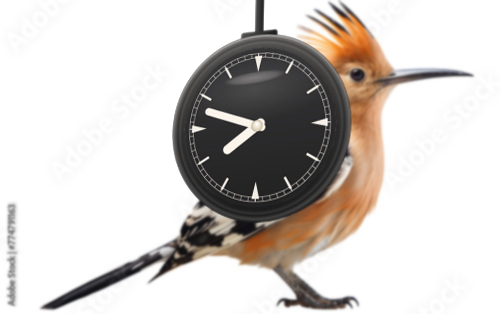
7:48
